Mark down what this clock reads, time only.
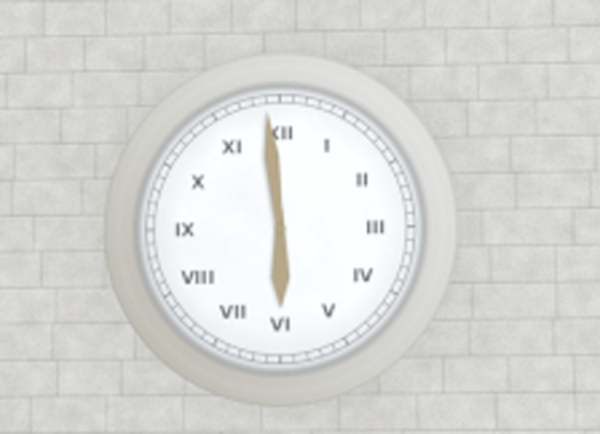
5:59
